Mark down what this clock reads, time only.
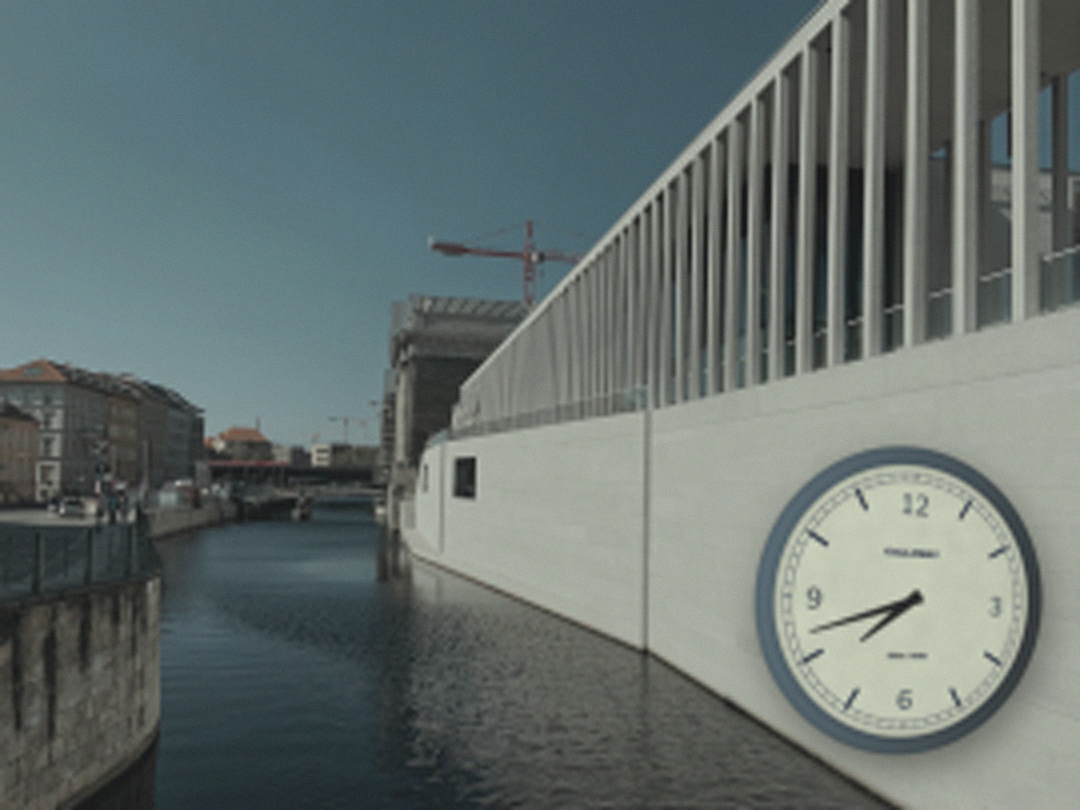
7:42
